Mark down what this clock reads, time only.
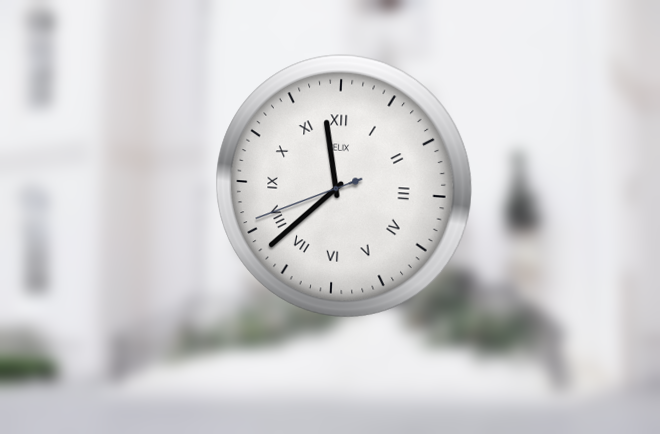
11:37:41
